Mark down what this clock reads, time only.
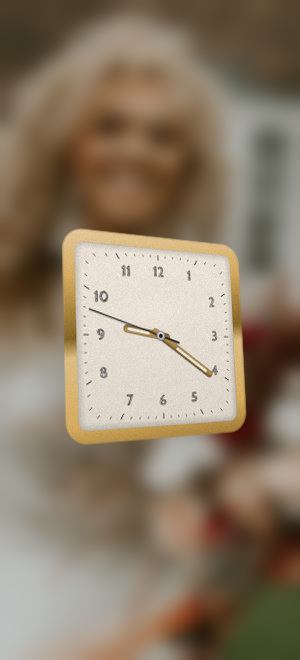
9:20:48
